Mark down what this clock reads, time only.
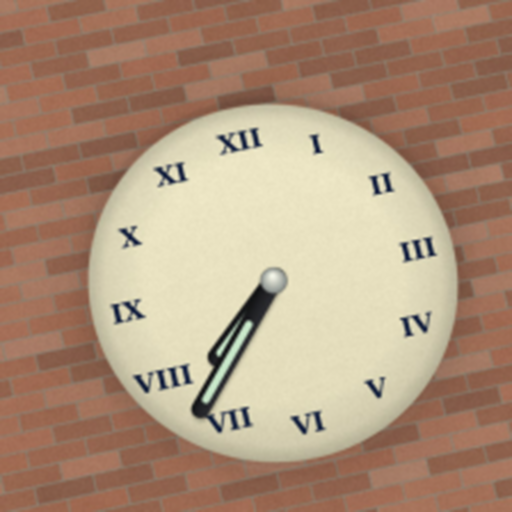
7:37
